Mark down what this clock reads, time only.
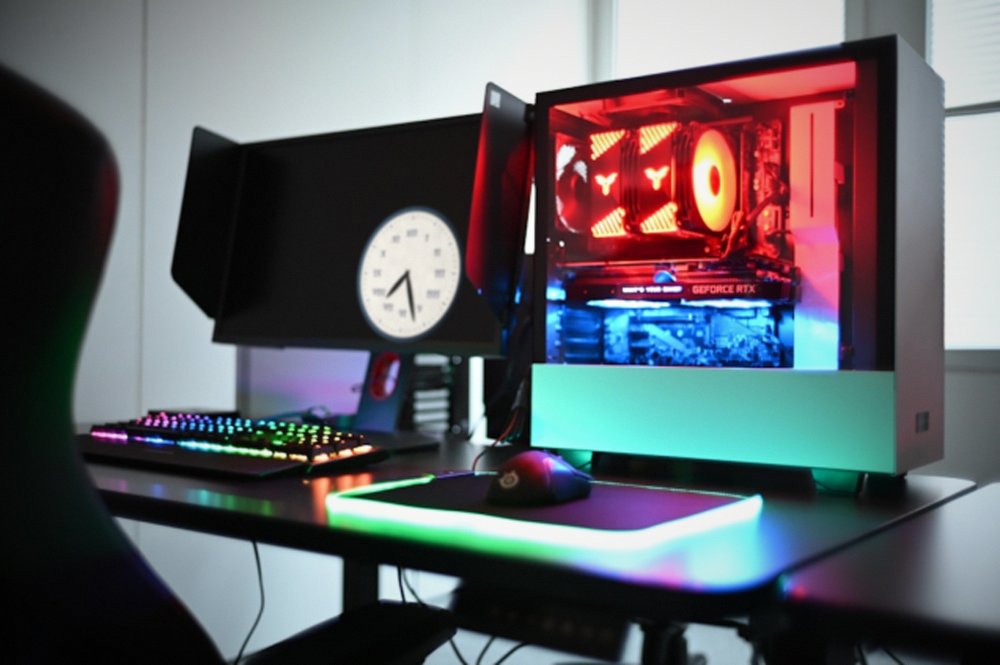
7:27
